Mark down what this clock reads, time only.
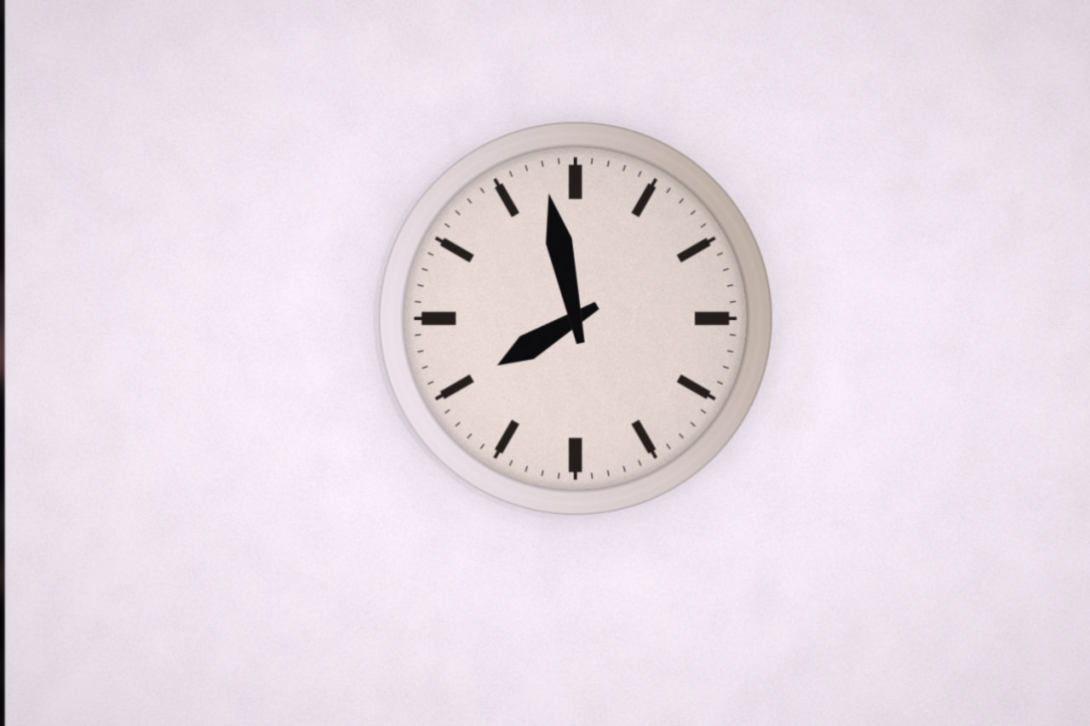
7:58
